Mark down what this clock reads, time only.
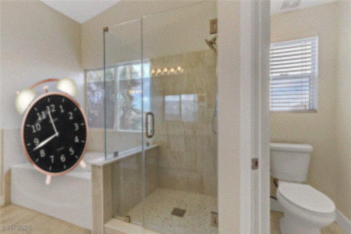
11:43
